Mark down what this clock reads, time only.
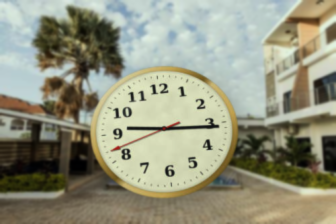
9:15:42
